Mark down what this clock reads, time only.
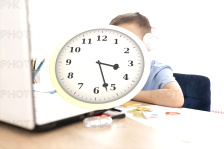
3:27
